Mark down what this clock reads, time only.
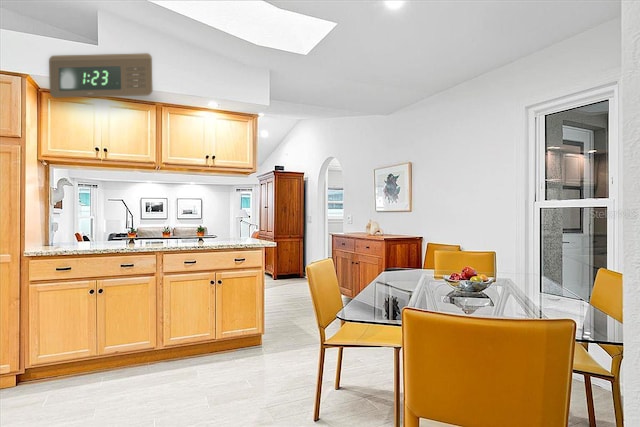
1:23
